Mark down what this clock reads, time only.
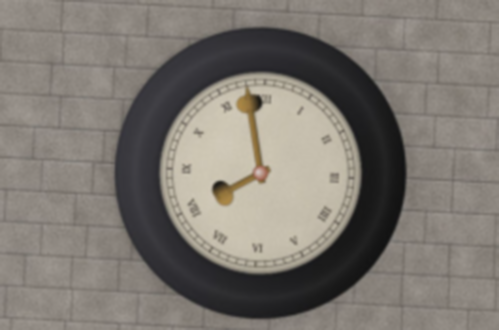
7:58
